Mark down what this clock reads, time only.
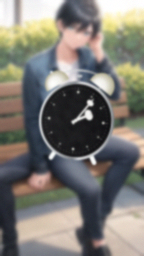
2:06
